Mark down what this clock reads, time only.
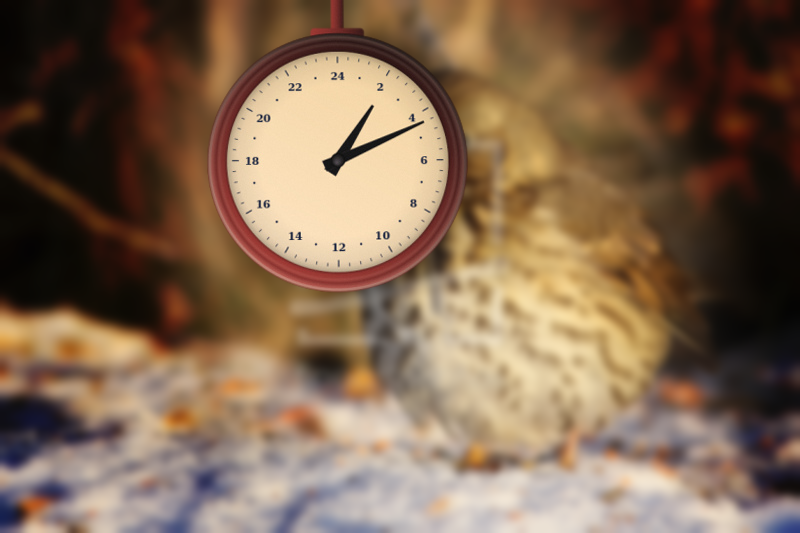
2:11
